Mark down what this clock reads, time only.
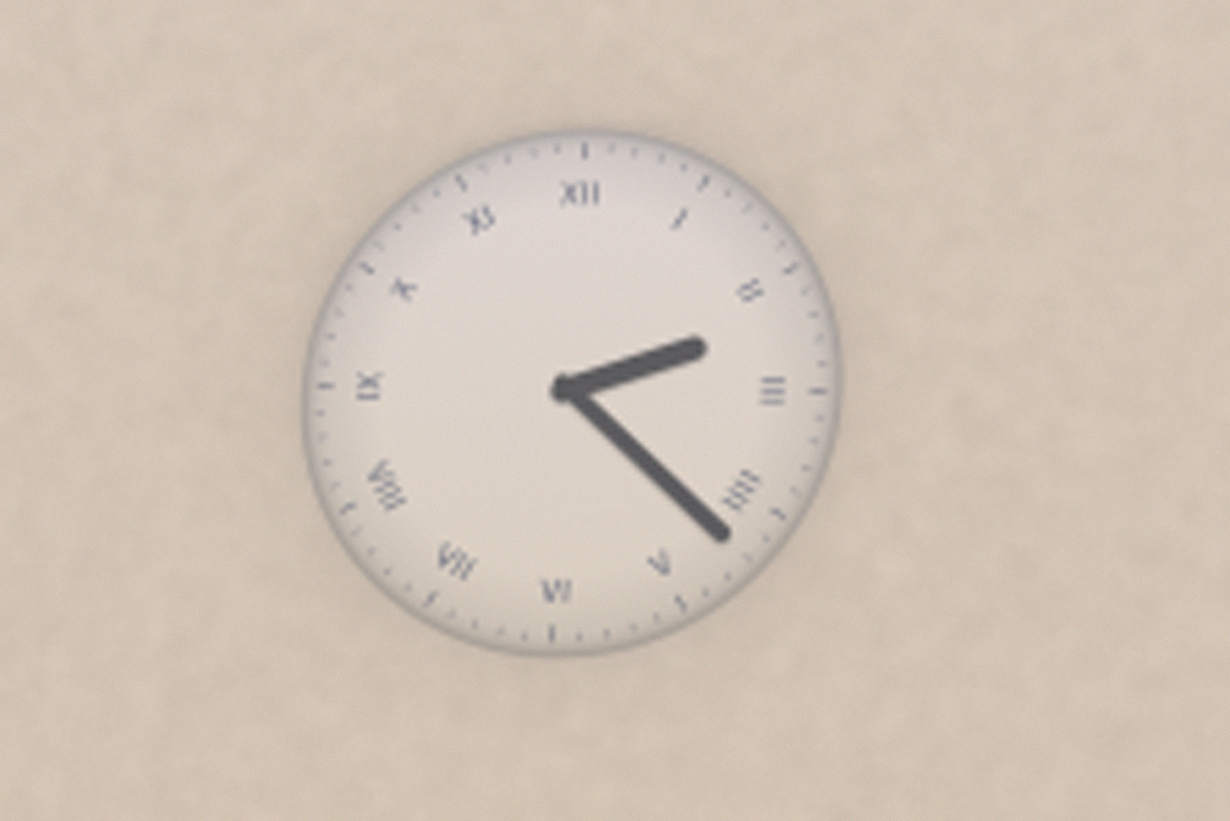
2:22
